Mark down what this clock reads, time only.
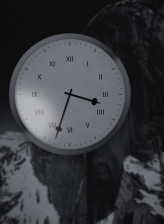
3:33
